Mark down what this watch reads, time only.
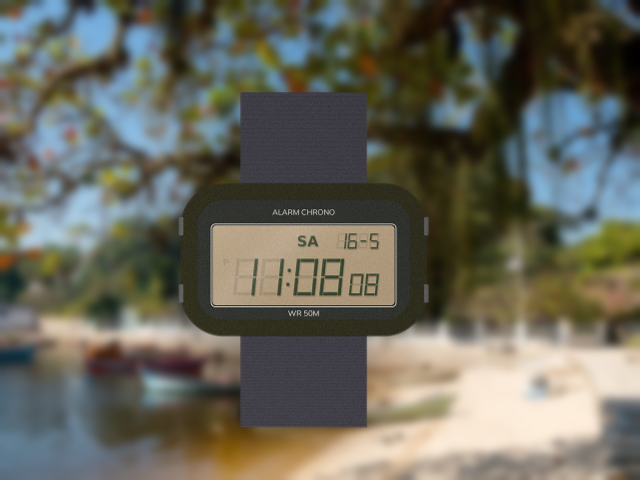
11:08:08
